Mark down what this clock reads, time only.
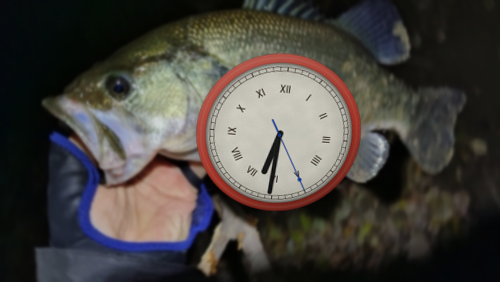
6:30:25
